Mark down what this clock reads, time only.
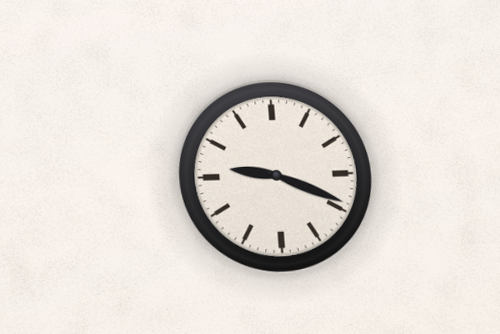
9:19
